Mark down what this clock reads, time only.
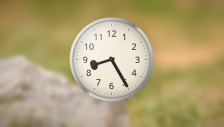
8:25
